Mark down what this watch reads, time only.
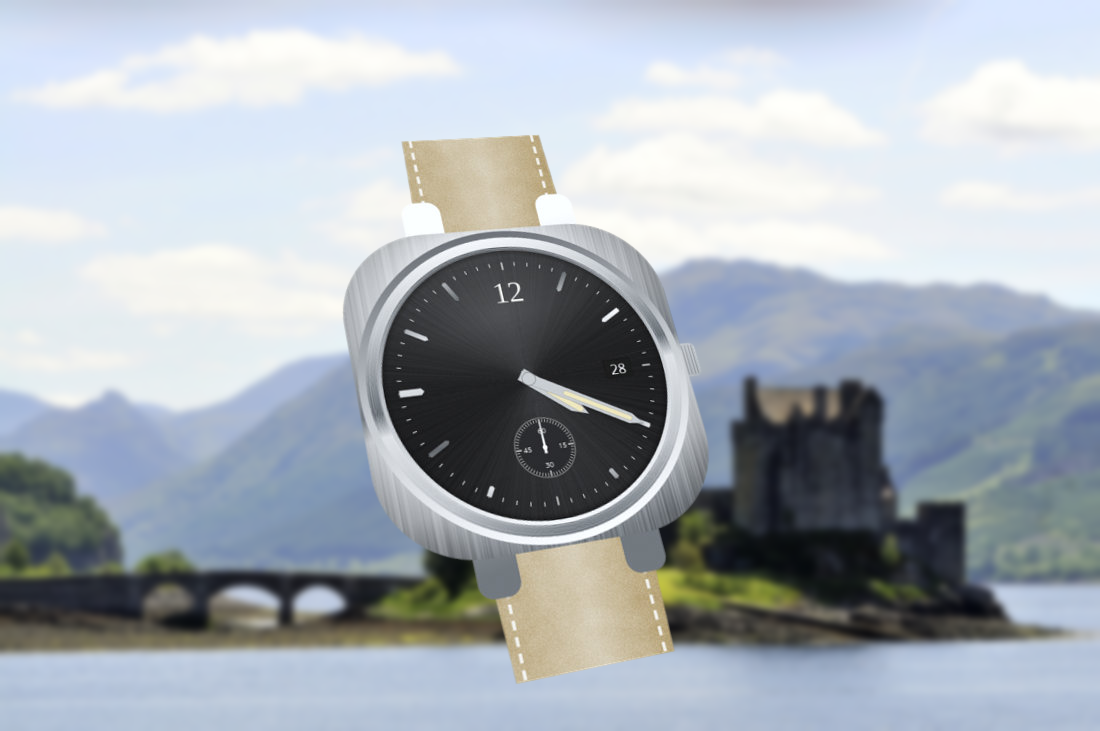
4:20
